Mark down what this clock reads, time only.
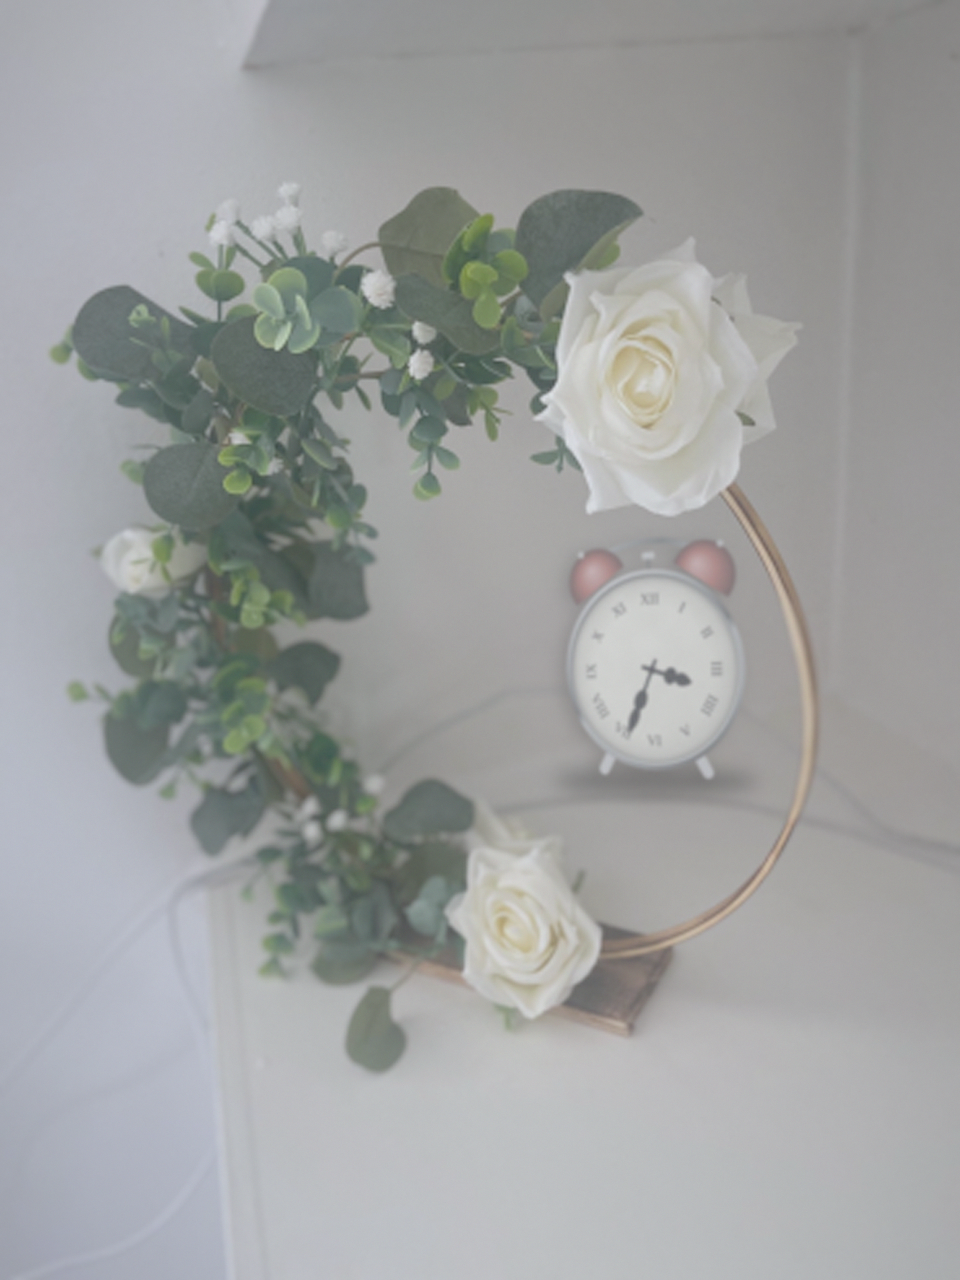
3:34
